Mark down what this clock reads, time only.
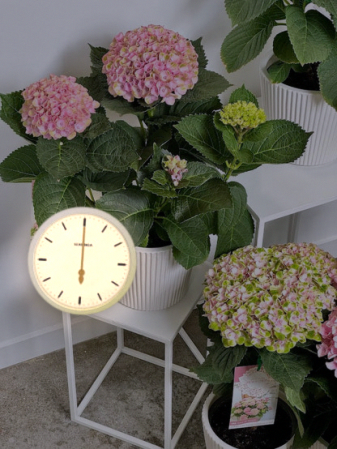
6:00
